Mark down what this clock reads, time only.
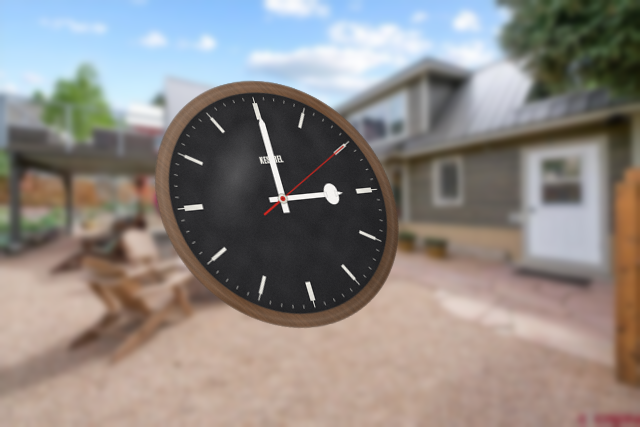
3:00:10
